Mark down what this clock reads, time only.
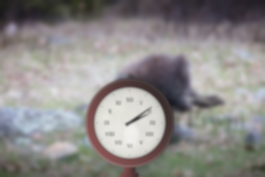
2:09
